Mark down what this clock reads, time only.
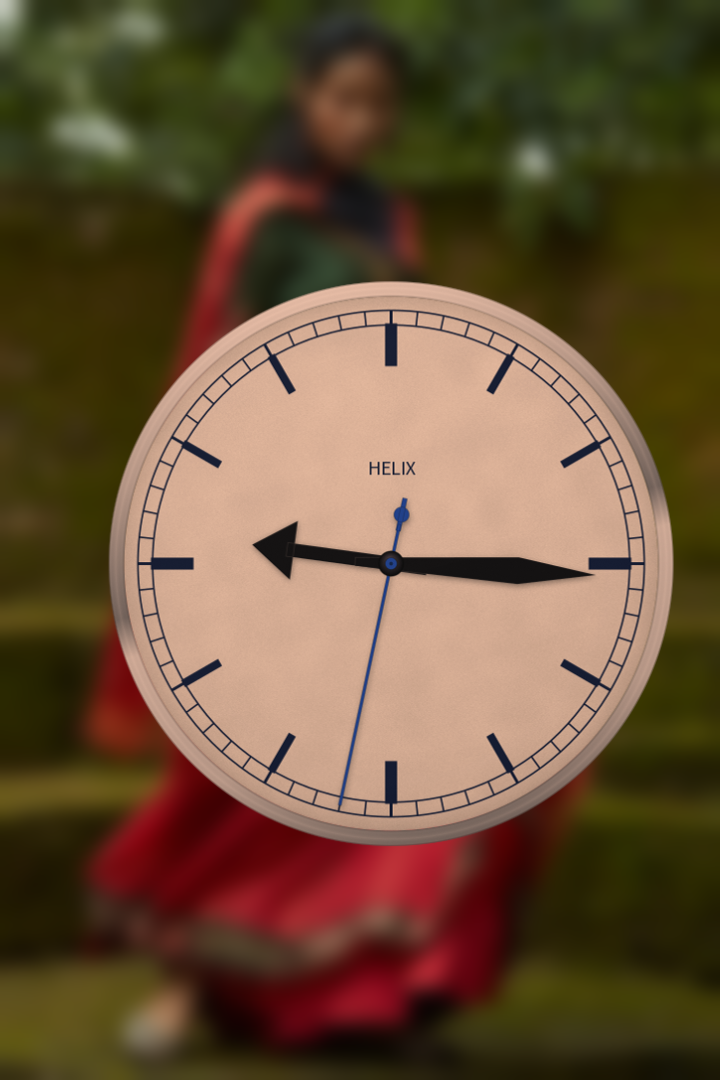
9:15:32
